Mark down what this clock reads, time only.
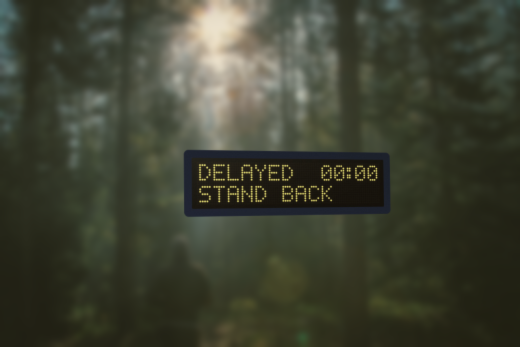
0:00
